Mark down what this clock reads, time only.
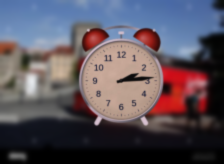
2:14
